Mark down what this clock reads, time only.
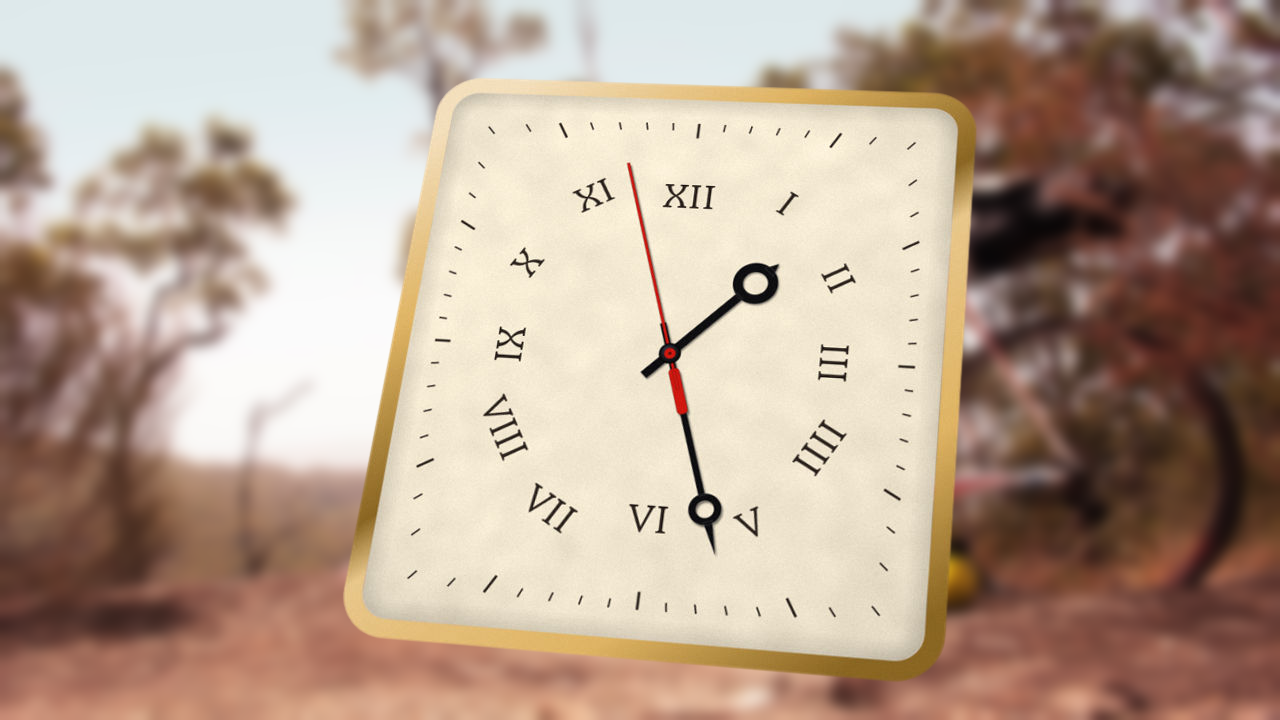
1:26:57
